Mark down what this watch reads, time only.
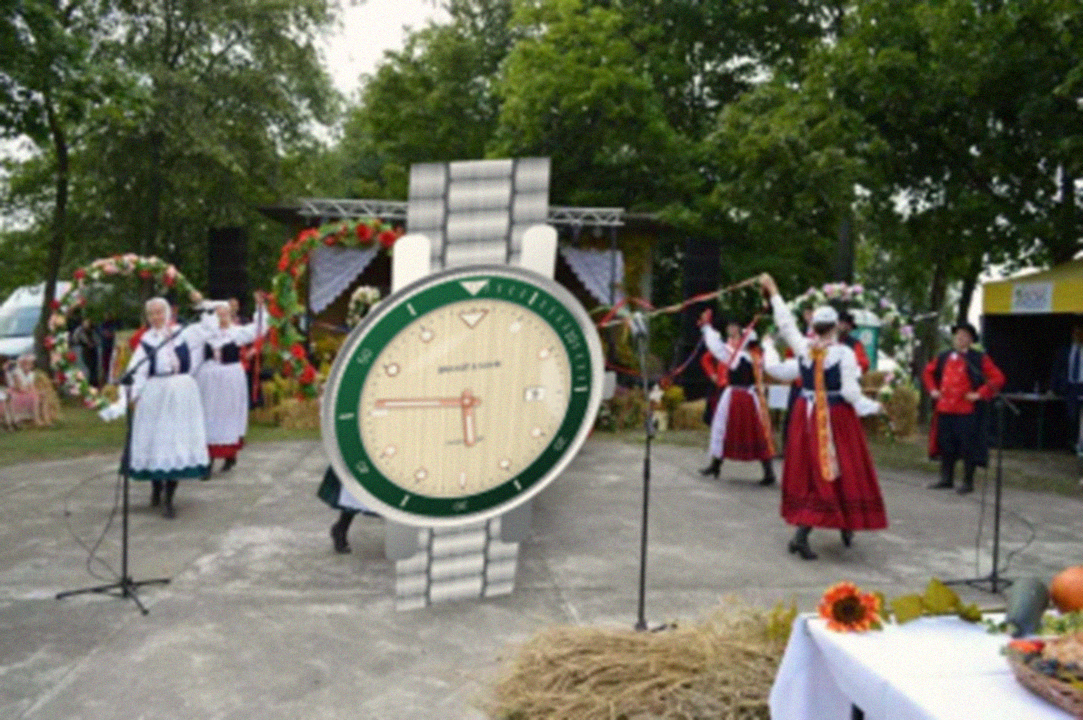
5:46
